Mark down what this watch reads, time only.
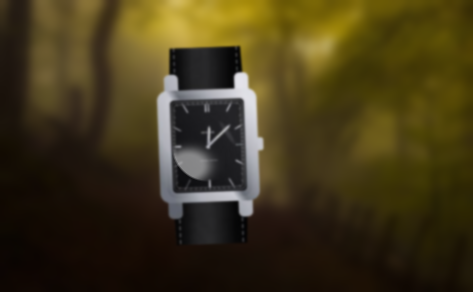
12:08
